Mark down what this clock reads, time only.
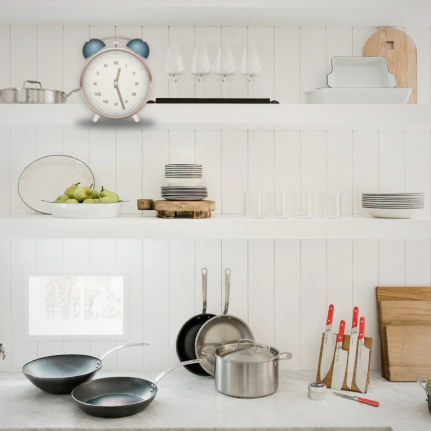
12:27
